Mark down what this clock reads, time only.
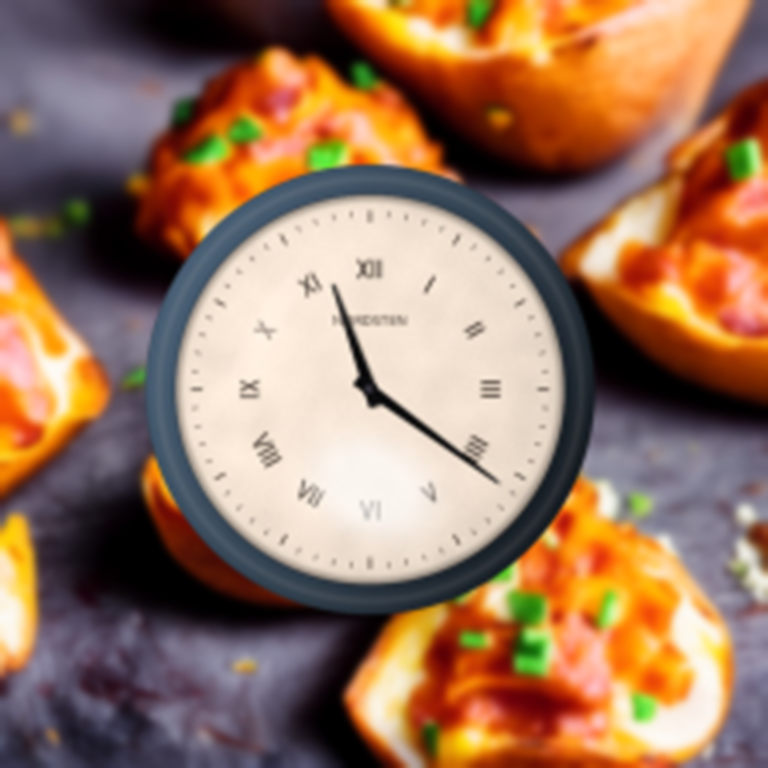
11:21
